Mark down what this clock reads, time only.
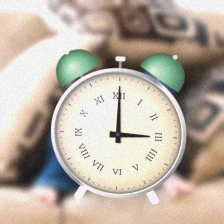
3:00
